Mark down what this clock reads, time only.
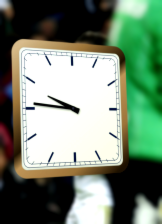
9:46
